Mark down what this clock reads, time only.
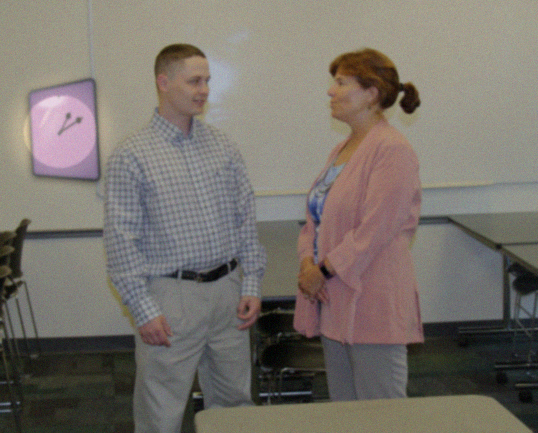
1:11
